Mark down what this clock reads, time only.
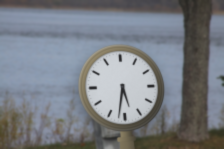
5:32
